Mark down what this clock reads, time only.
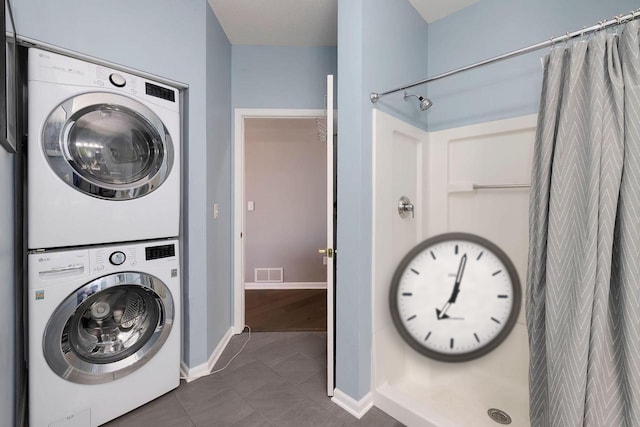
7:02
